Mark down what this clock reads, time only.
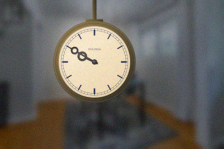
9:50
